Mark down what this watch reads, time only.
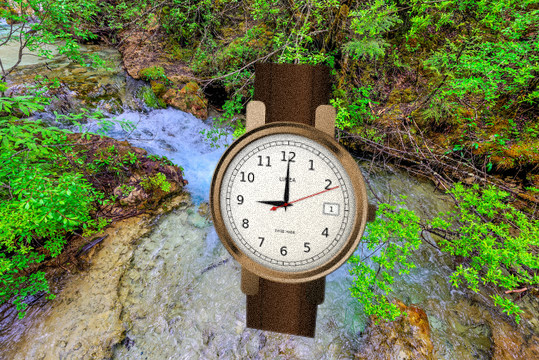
9:00:11
